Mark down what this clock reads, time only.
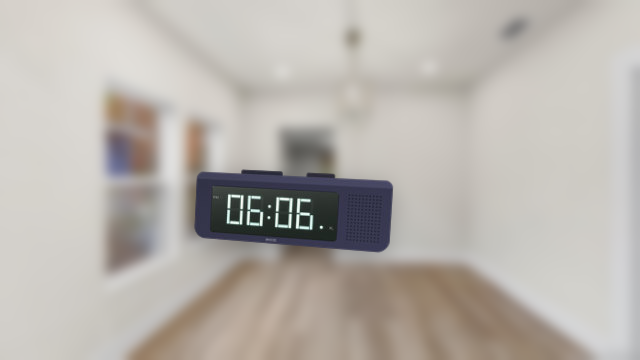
6:06
